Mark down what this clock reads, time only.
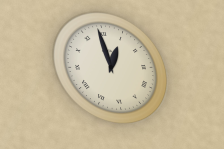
12:59
